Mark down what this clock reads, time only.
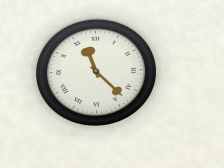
11:23
